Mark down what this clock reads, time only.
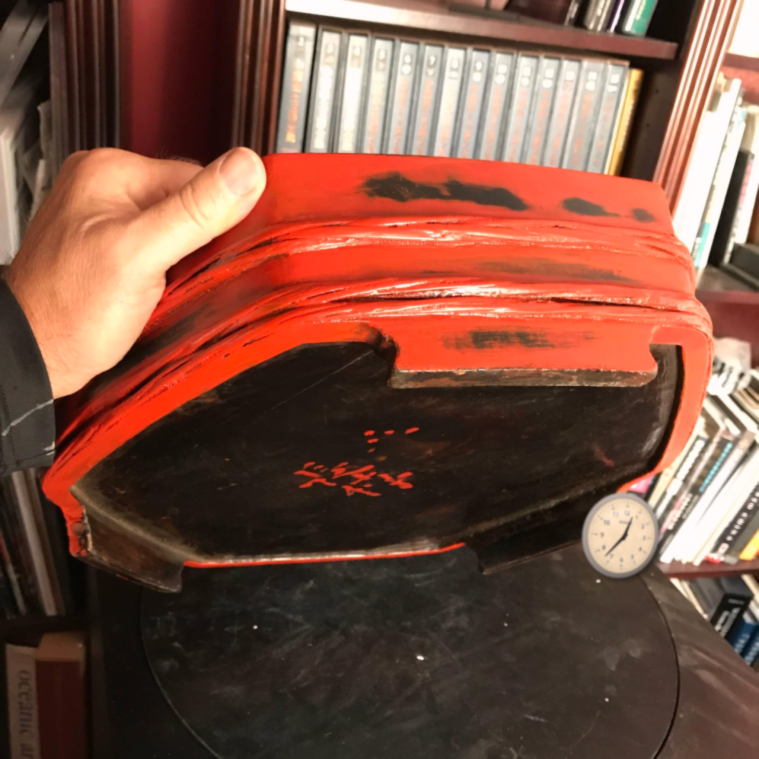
12:37
